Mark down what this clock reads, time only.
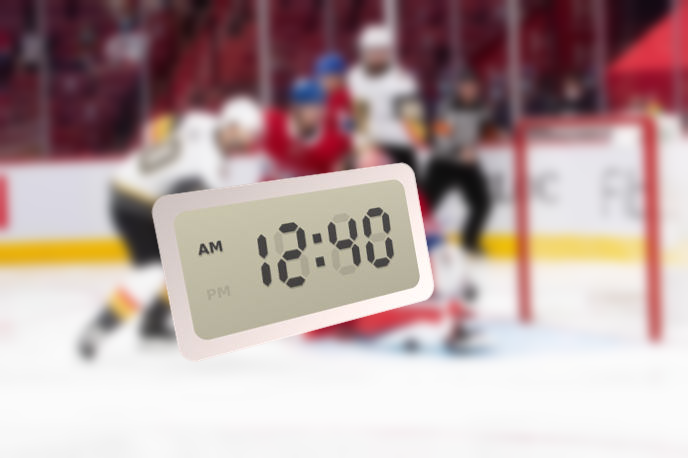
12:40
